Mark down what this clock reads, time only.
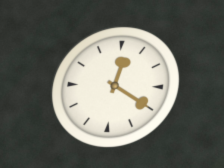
12:20
